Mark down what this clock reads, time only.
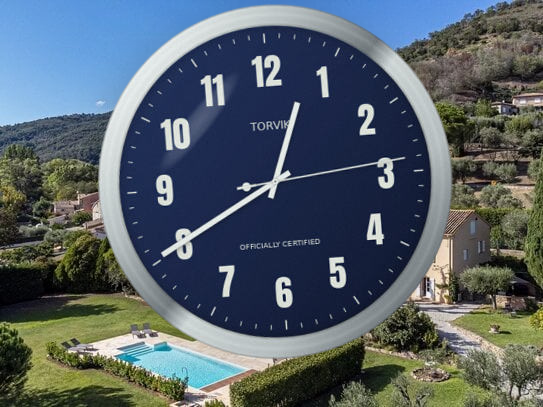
12:40:14
